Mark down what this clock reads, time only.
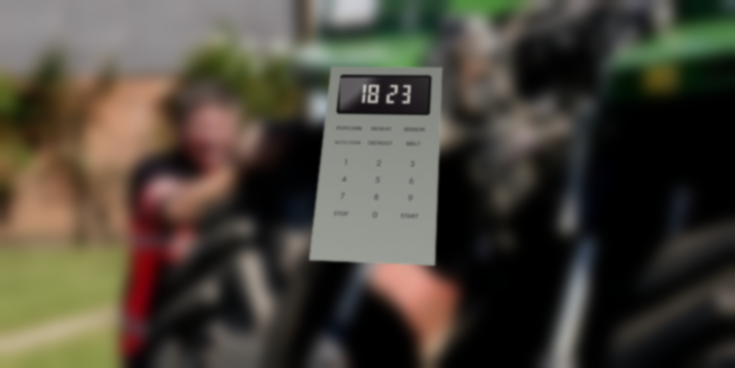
18:23
